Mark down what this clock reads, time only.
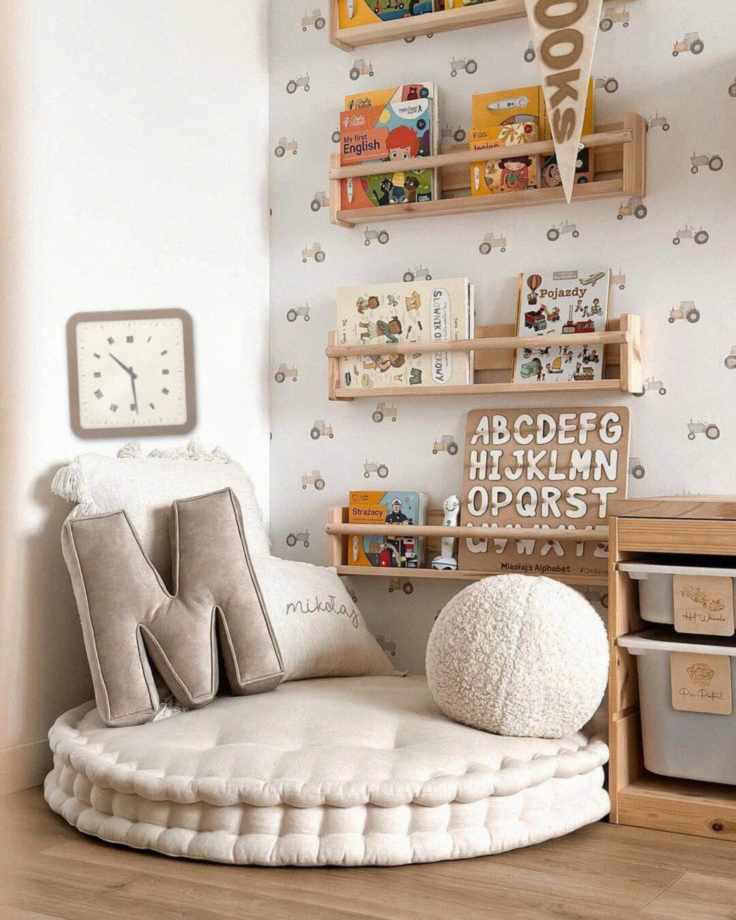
10:29
